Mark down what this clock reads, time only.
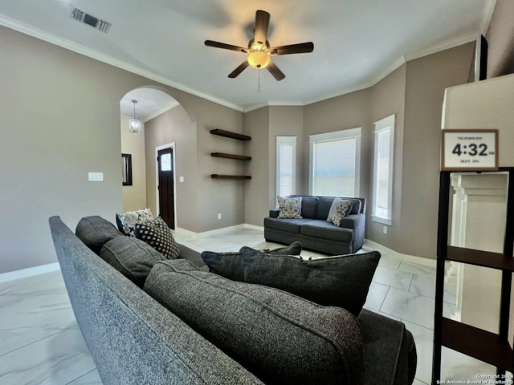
4:32
